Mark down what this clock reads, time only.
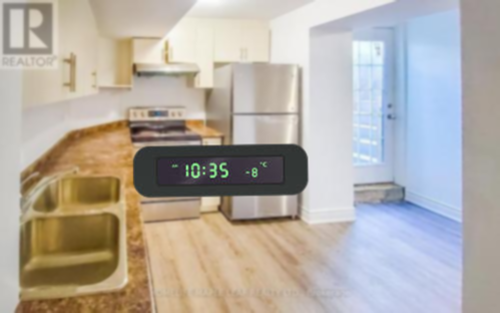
10:35
